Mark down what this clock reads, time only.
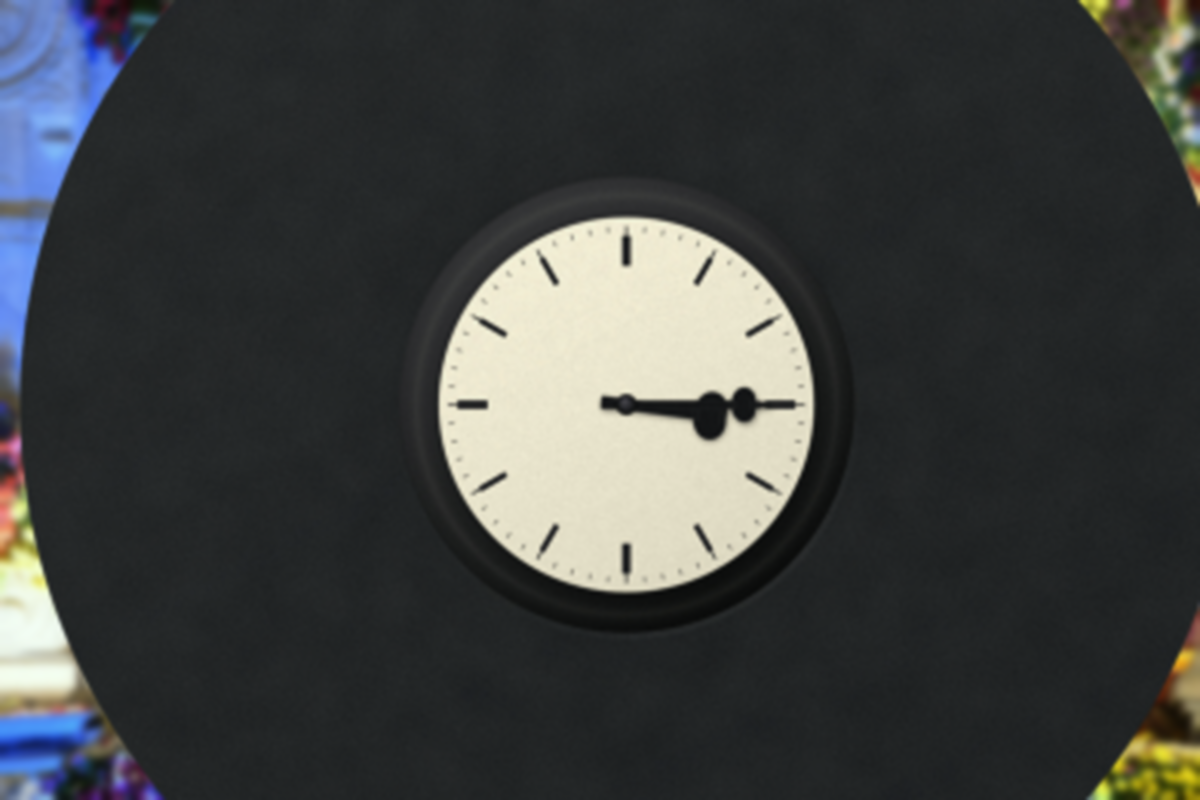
3:15
